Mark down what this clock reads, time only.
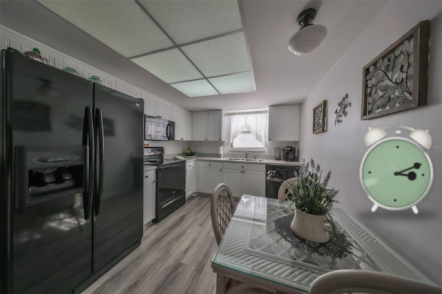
3:11
